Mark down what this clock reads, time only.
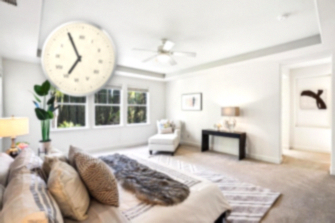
6:55
